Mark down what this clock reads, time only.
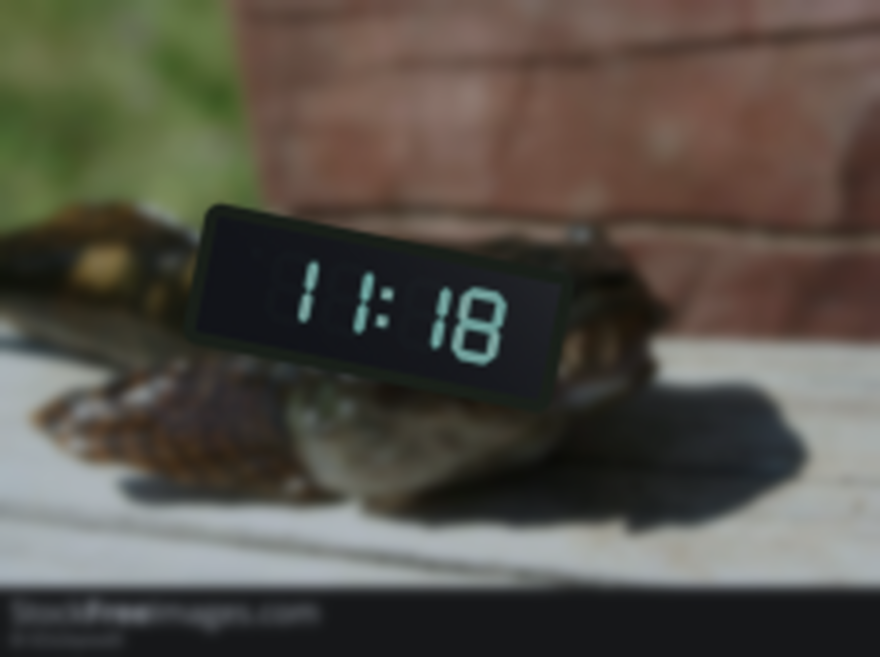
11:18
